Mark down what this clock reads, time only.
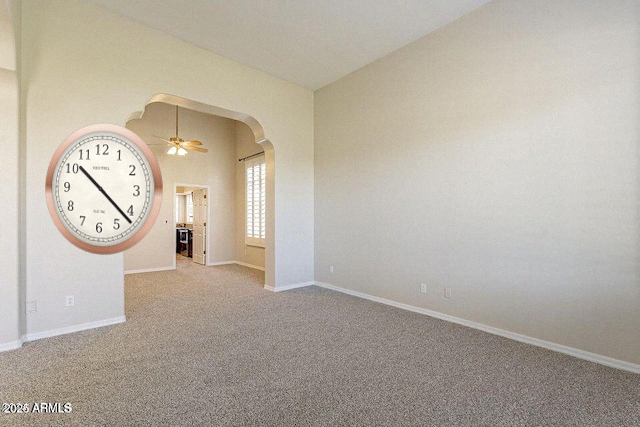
10:22
